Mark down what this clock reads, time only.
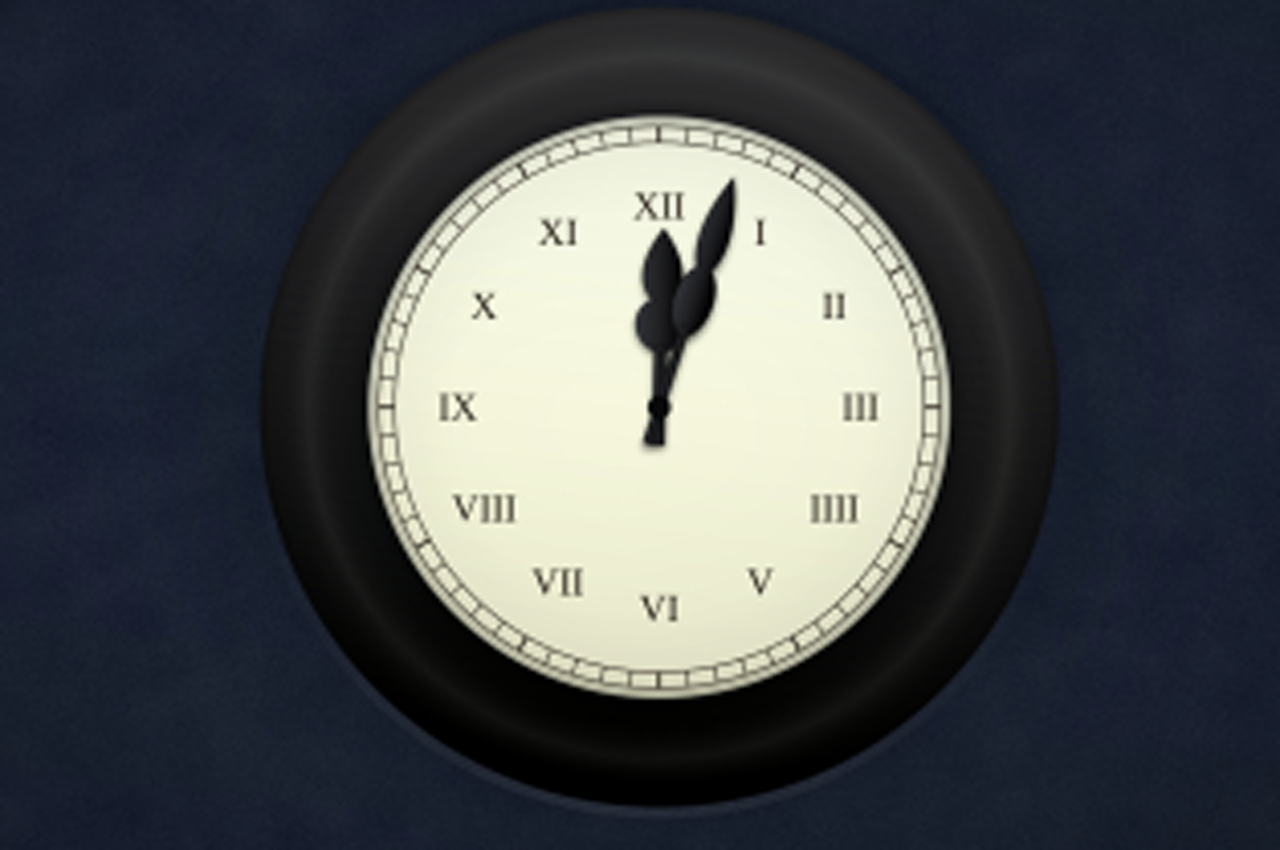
12:03
